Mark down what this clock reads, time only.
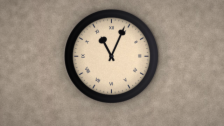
11:04
